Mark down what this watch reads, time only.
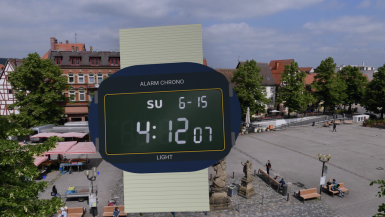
4:12:07
